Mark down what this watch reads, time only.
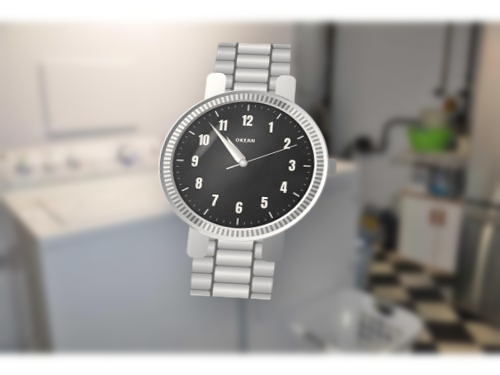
10:53:11
